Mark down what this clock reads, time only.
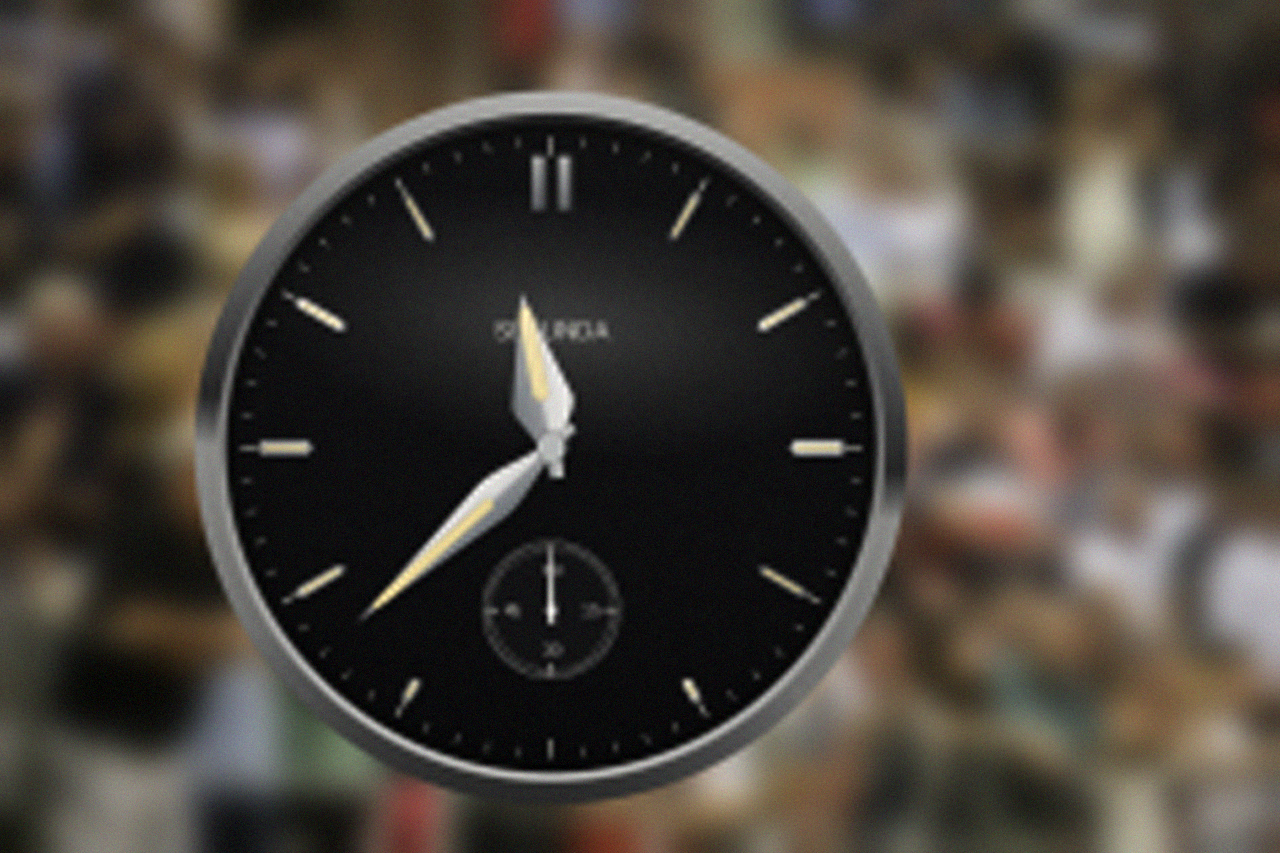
11:38
